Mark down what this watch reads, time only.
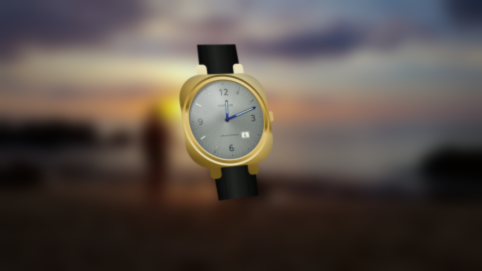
12:12
